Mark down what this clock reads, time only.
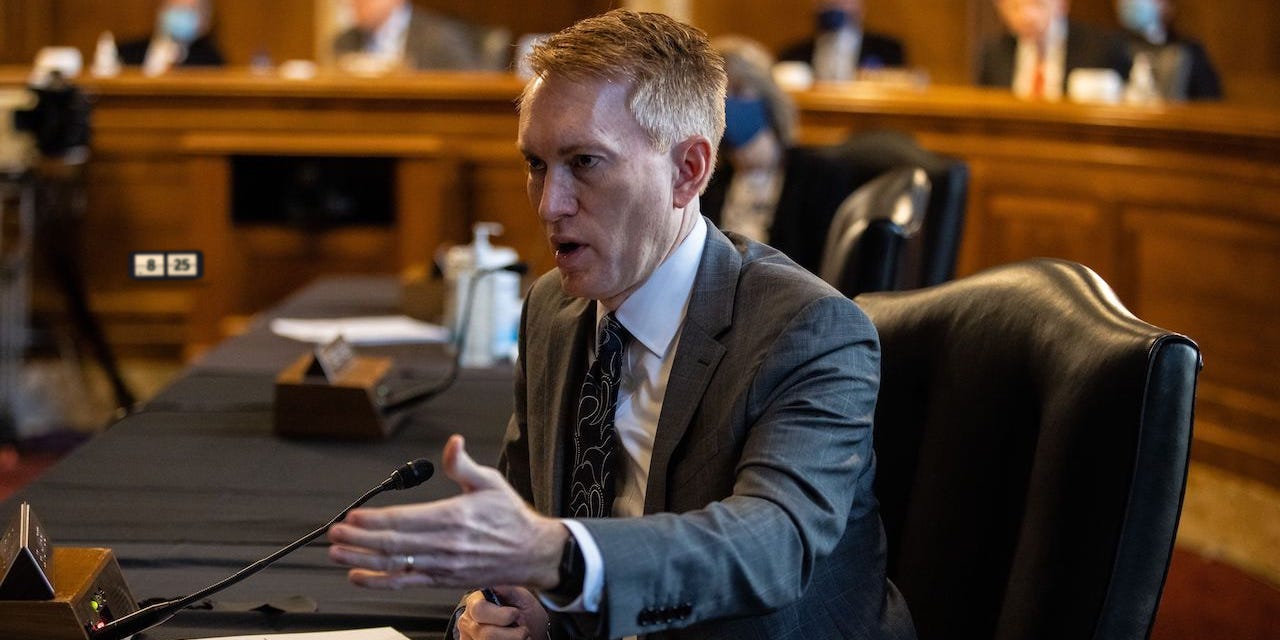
8:25
